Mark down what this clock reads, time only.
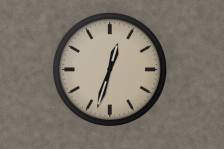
12:33
